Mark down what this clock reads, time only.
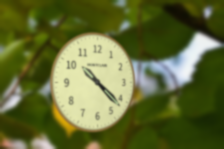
10:22
